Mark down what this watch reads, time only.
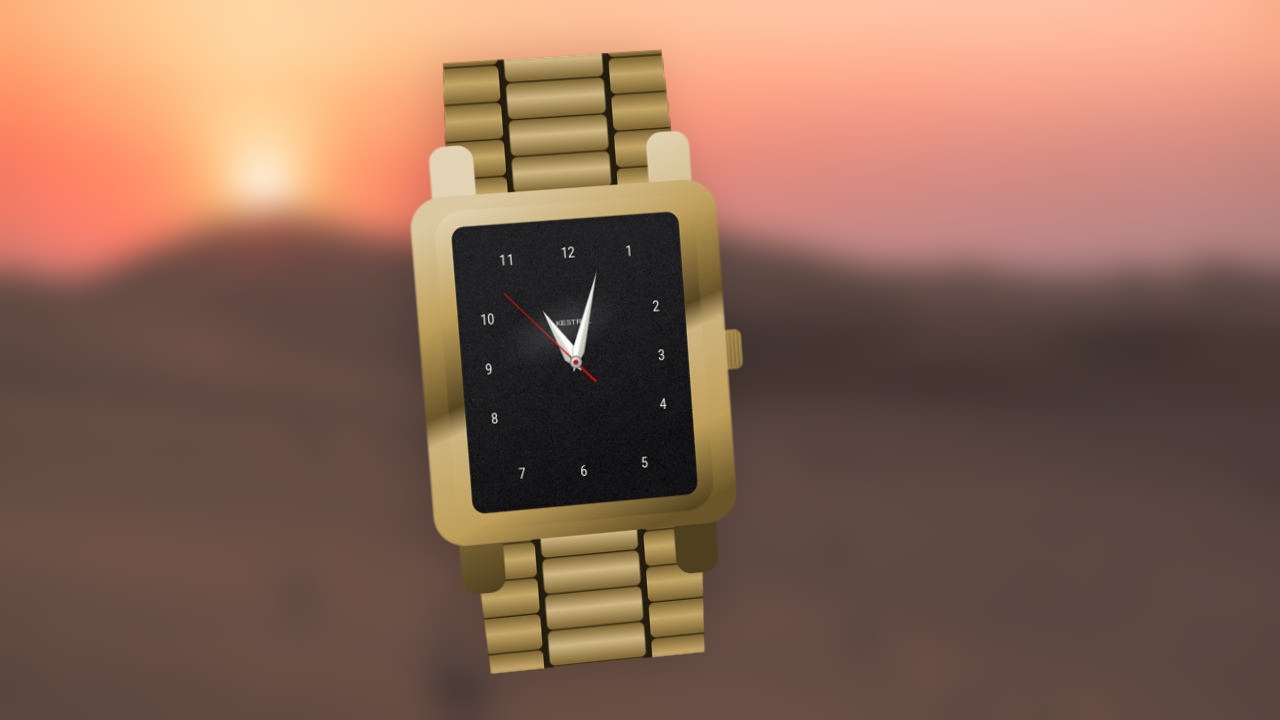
11:02:53
